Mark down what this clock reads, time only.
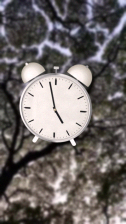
4:58
